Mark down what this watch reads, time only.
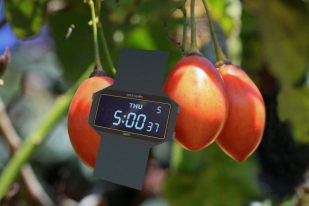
5:00:37
